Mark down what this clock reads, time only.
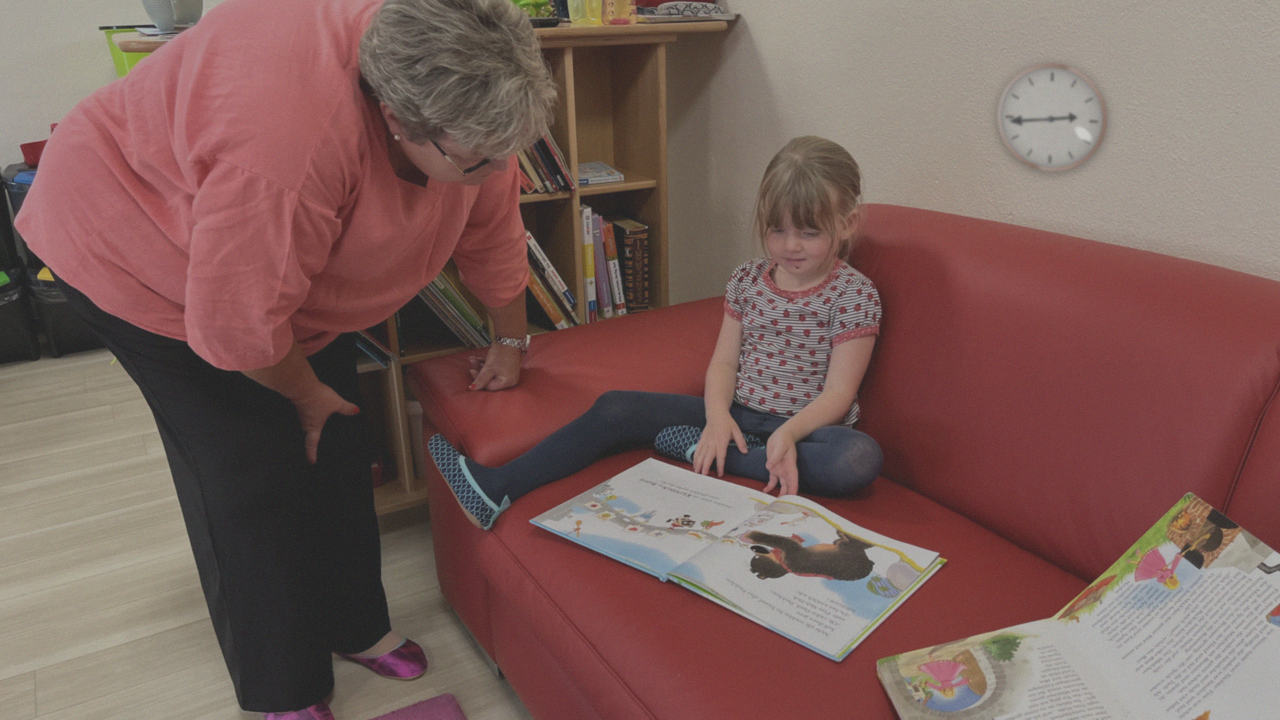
2:44
